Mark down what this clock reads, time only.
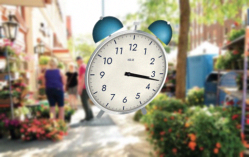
3:17
